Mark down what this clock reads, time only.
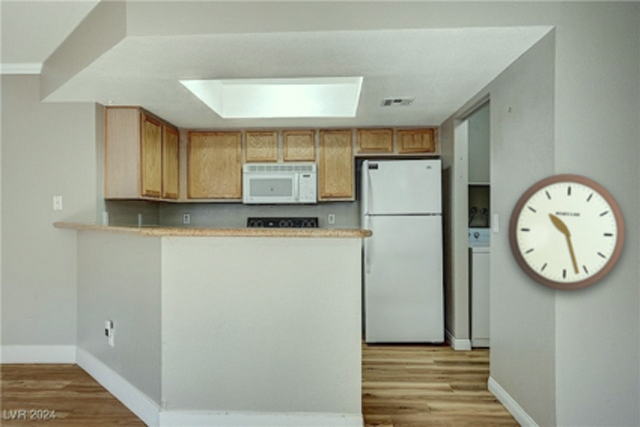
10:27
